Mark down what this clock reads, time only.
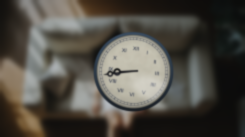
8:43
